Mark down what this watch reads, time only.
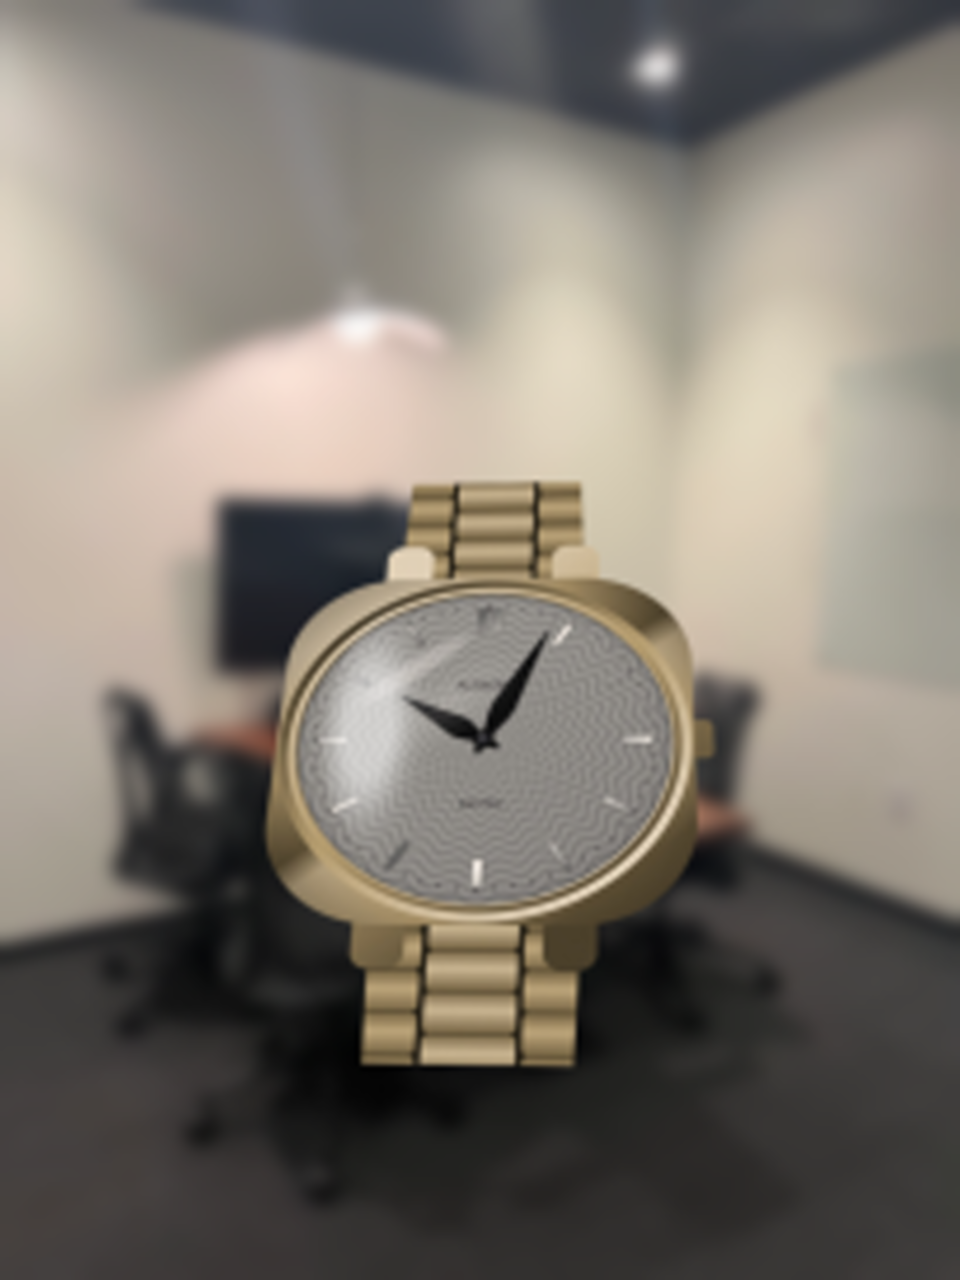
10:04
